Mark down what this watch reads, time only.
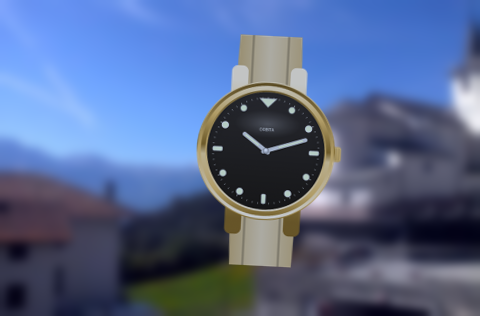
10:12
